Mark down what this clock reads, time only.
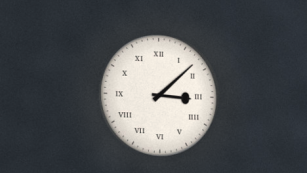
3:08
